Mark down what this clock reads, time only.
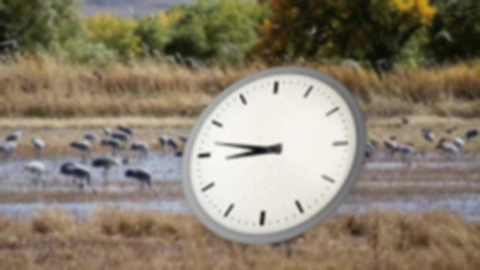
8:47
